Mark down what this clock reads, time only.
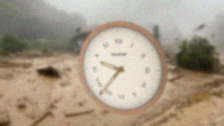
9:37
